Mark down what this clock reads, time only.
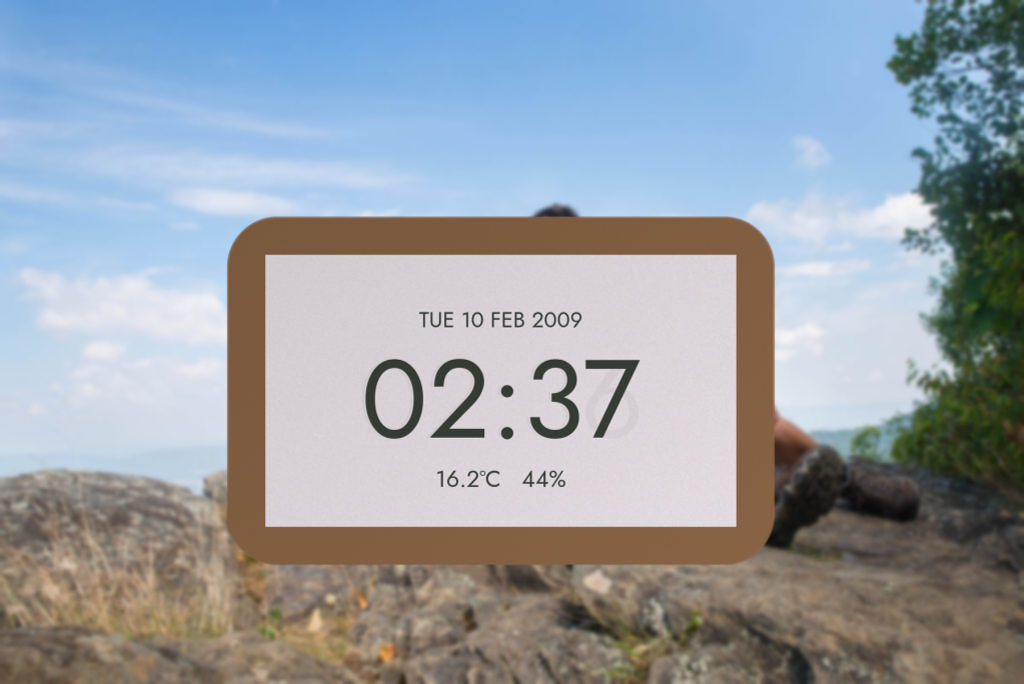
2:37
